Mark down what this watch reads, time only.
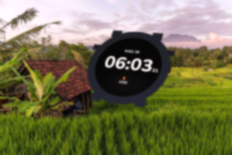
6:03
